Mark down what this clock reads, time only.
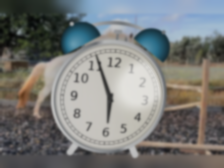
5:56
